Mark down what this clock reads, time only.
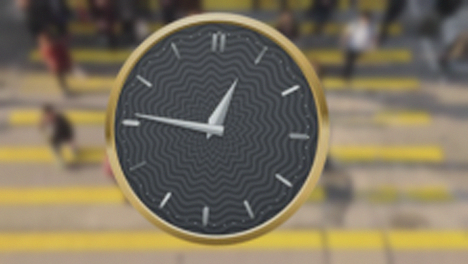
12:46
